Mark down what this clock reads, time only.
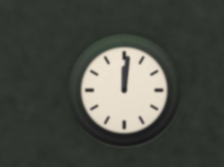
12:01
